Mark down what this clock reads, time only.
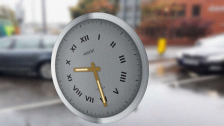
9:30
